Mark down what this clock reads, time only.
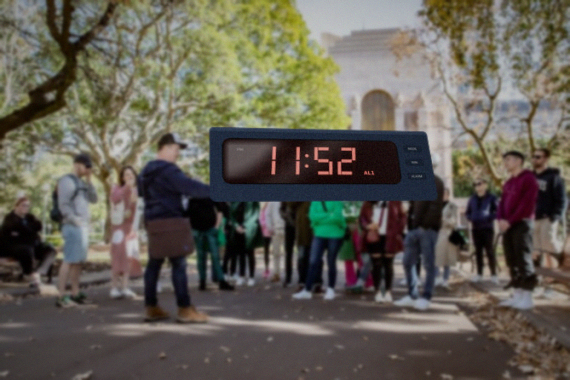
11:52
